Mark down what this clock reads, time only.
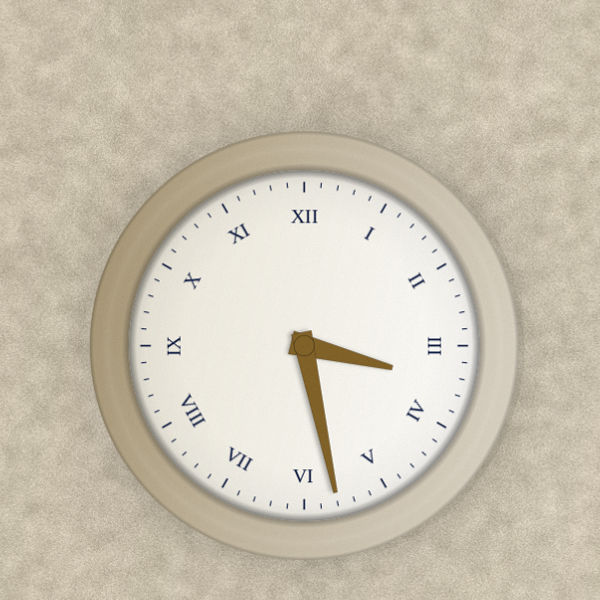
3:28
